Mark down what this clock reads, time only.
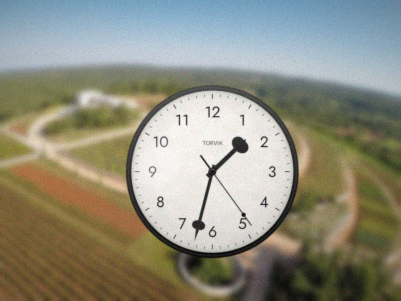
1:32:24
